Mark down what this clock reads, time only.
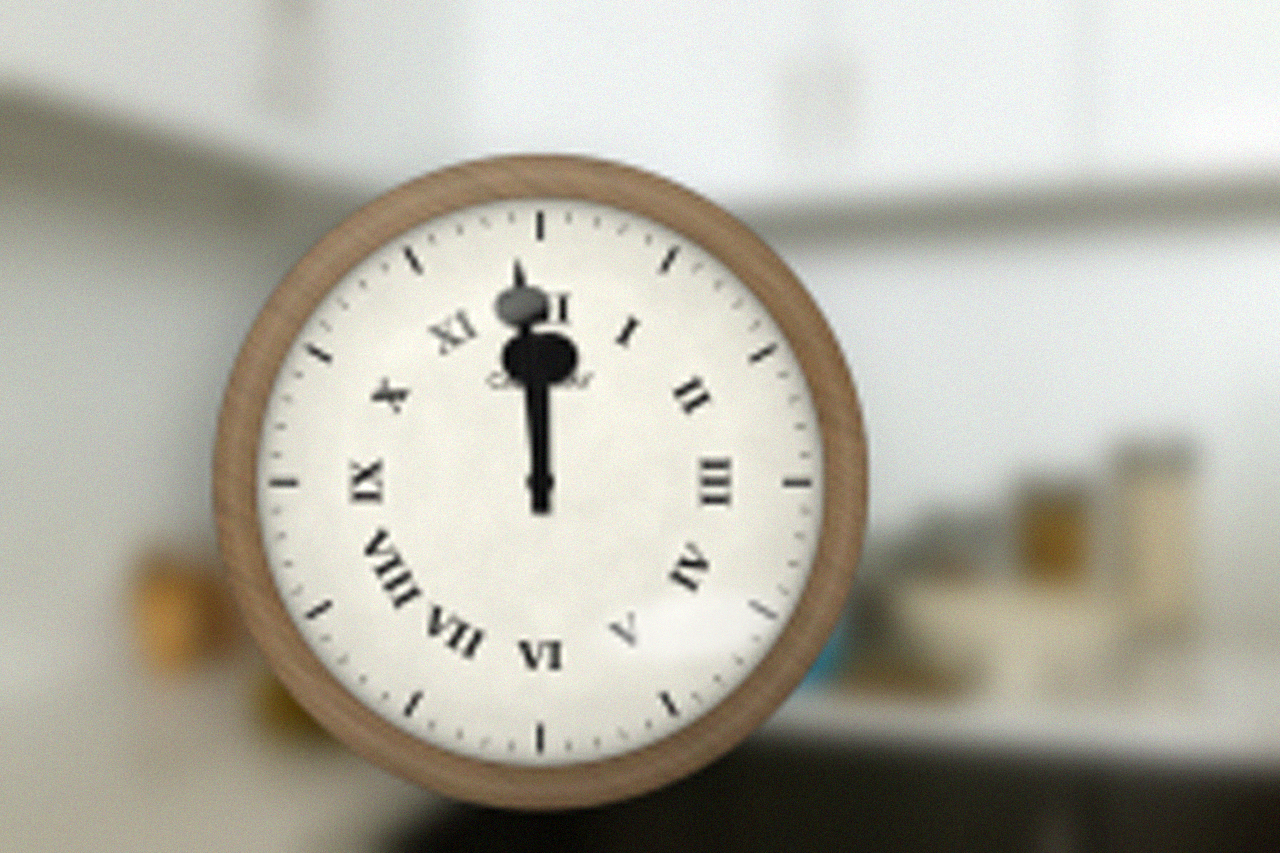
11:59
